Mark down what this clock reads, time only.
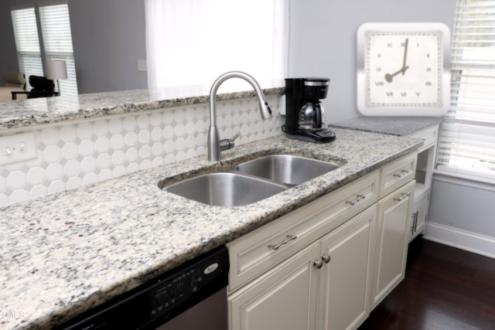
8:01
